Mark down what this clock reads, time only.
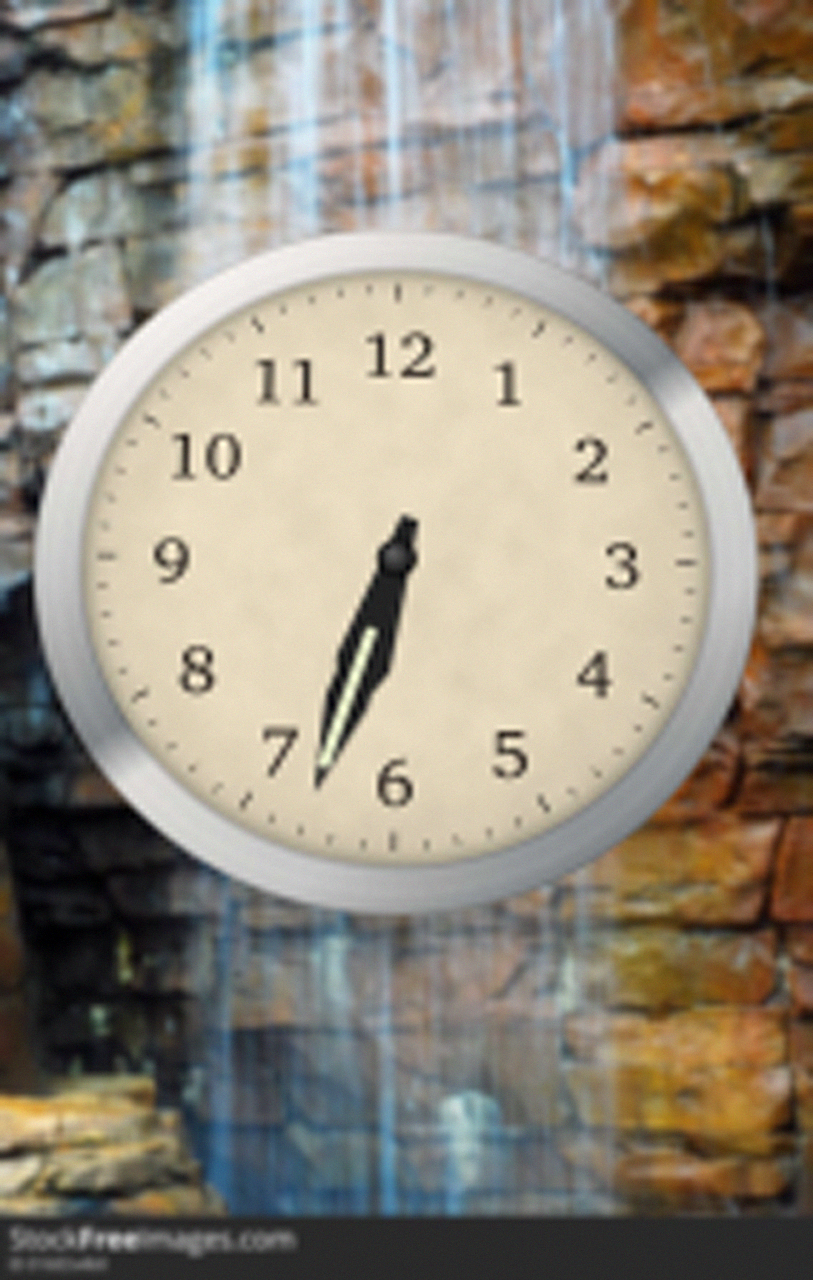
6:33
